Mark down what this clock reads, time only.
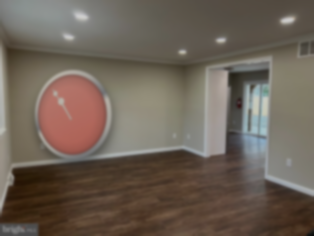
10:54
